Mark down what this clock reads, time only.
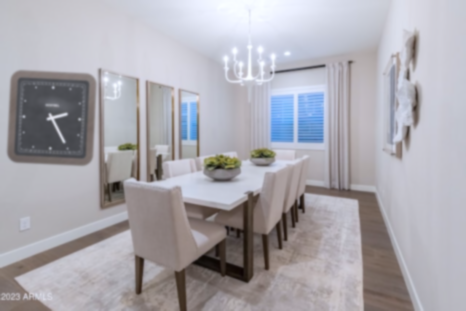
2:25
